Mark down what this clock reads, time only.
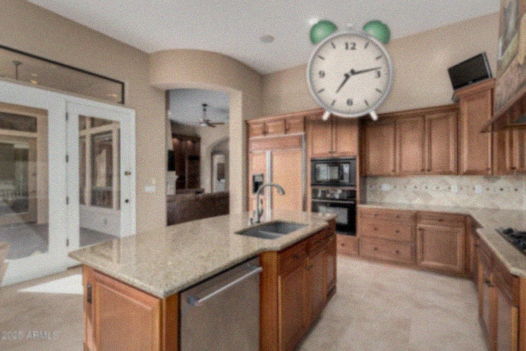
7:13
